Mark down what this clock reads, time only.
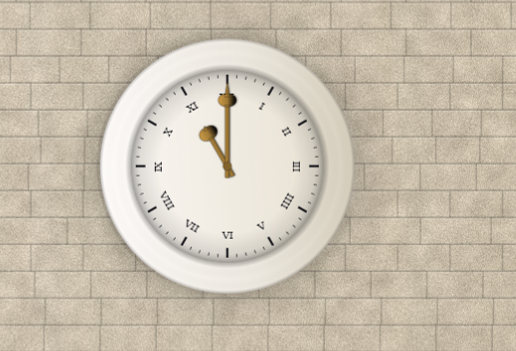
11:00
